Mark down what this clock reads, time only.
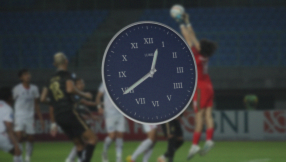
12:40
